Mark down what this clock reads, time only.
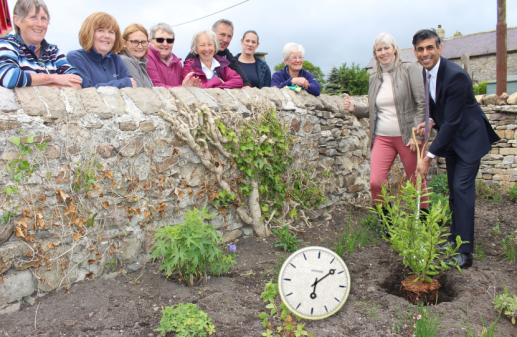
6:08
